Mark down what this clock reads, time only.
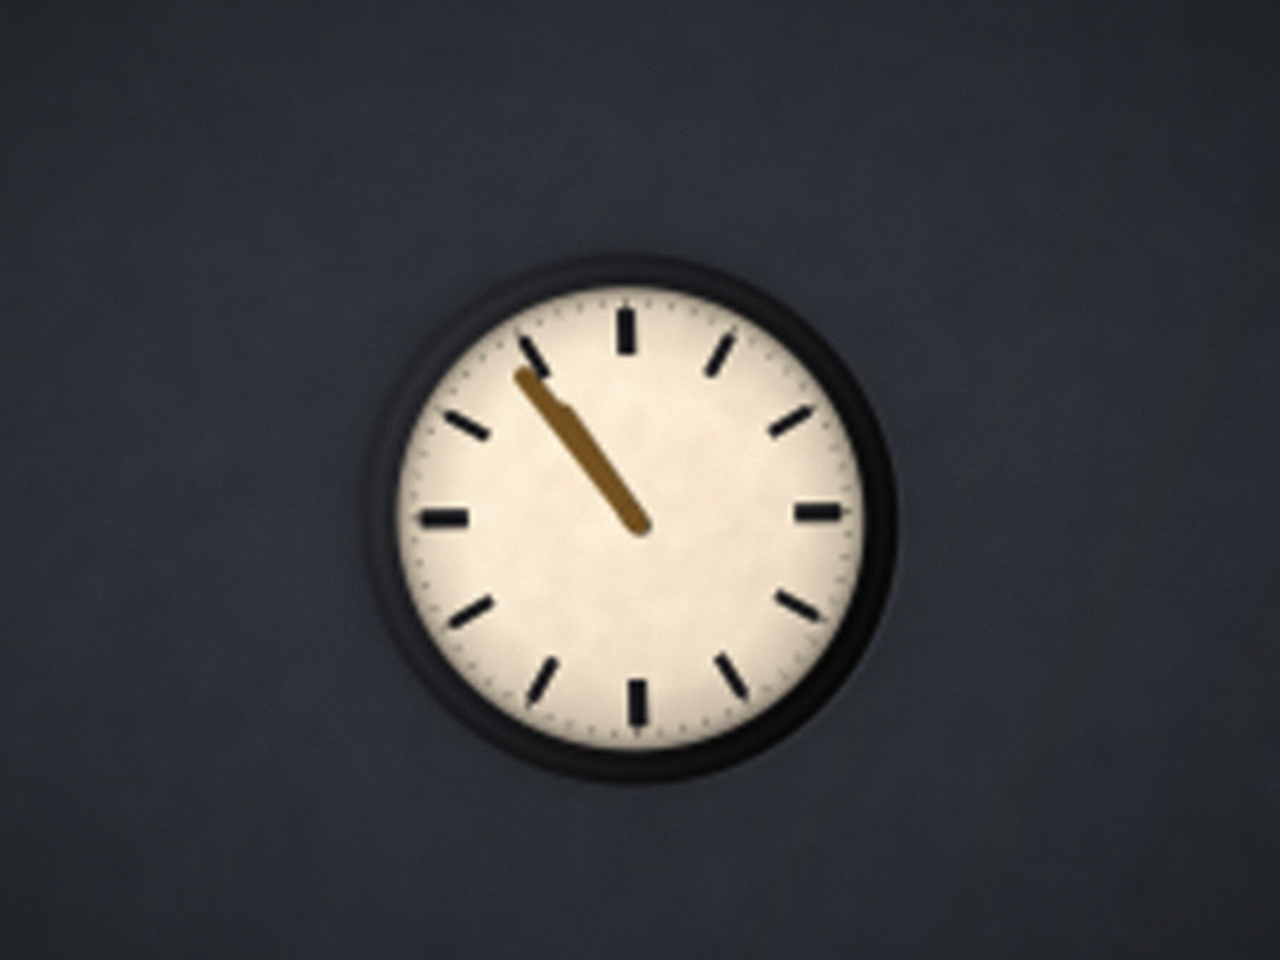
10:54
